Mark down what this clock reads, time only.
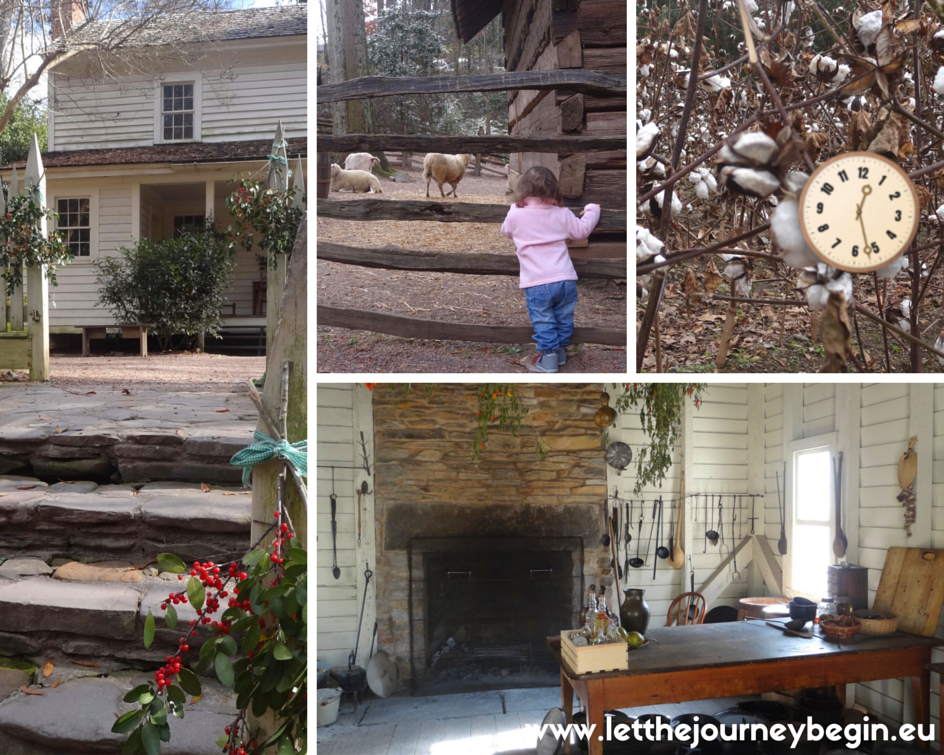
12:27
